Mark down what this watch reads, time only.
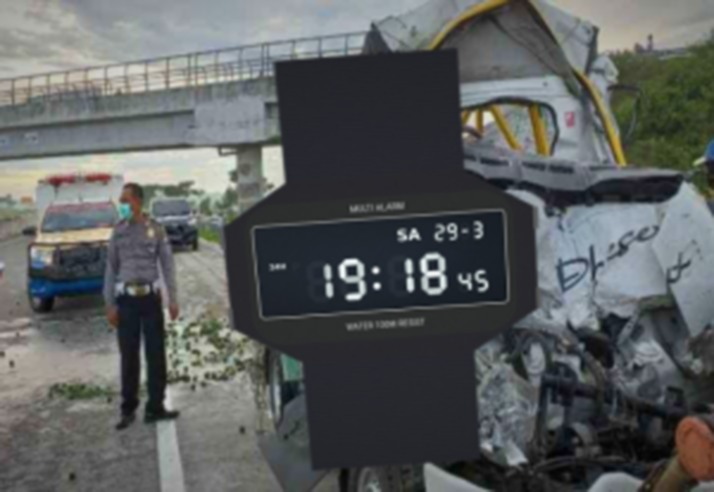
19:18:45
